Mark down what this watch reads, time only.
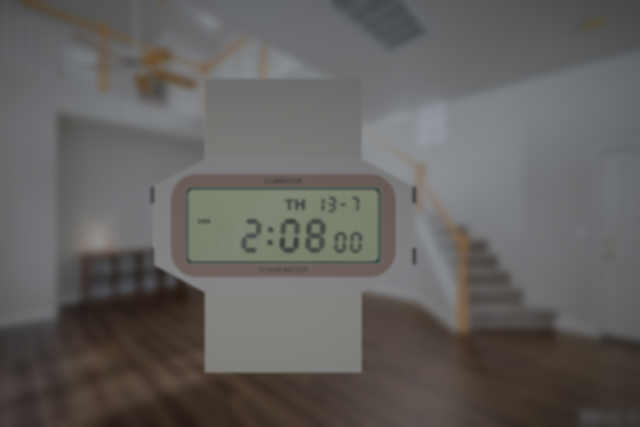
2:08:00
